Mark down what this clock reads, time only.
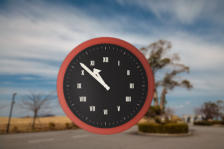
10:52
